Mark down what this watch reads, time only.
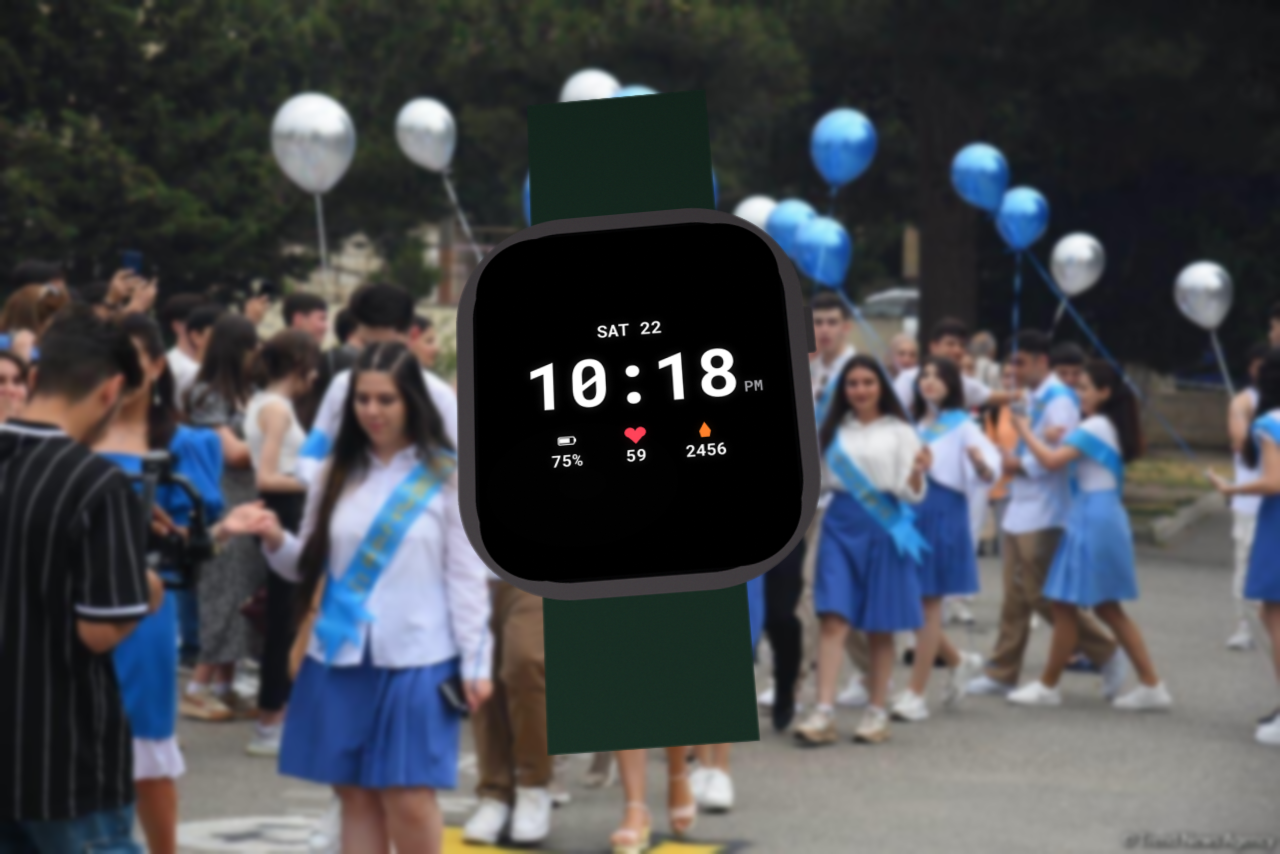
10:18
